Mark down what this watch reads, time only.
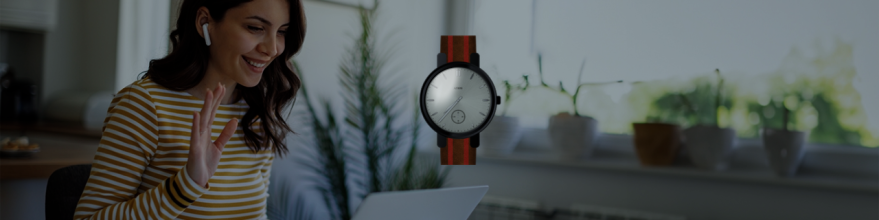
7:37
